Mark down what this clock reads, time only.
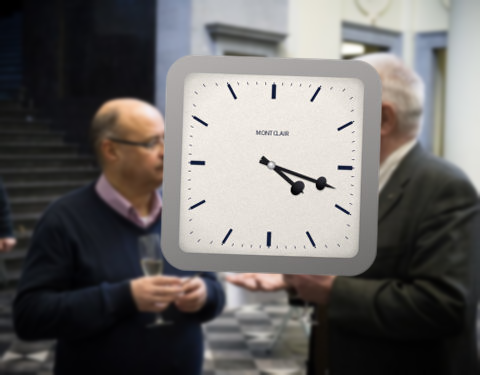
4:18
